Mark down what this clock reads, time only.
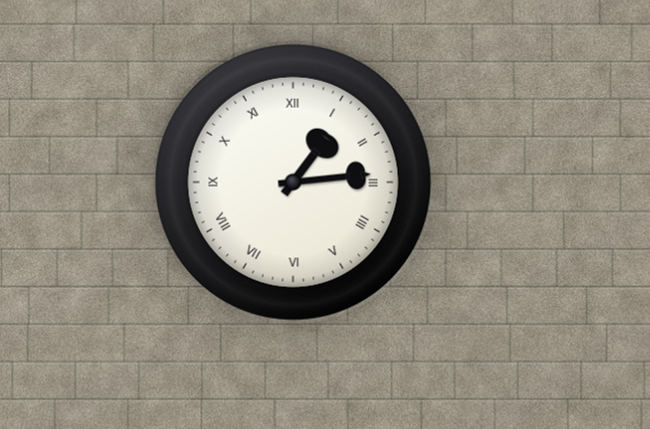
1:14
